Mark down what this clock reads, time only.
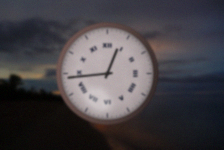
12:44
